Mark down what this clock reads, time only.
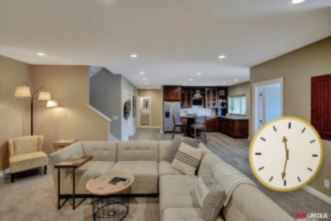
11:31
